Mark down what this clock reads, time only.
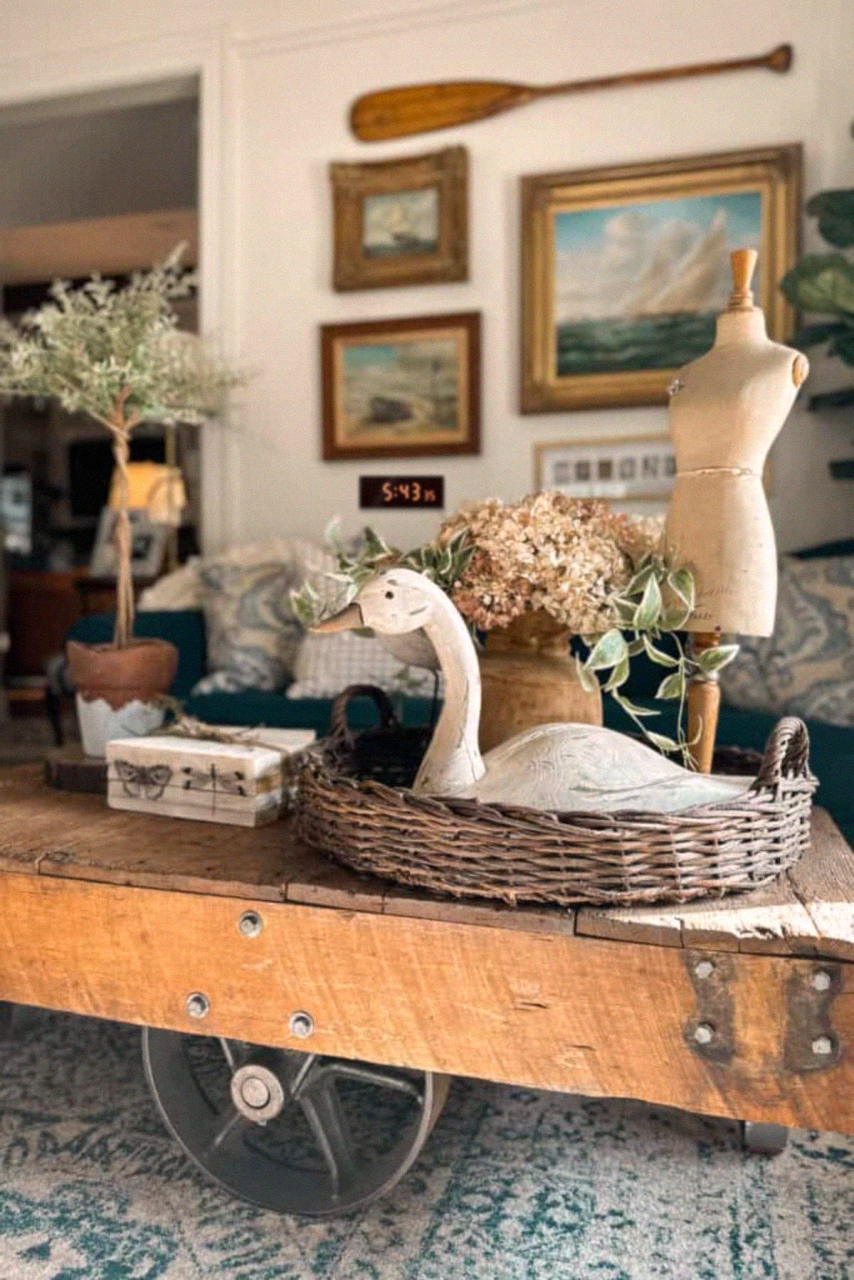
5:43
